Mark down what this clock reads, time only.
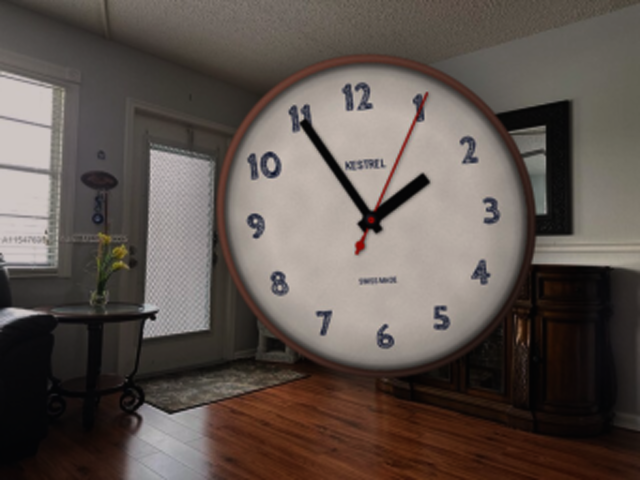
1:55:05
